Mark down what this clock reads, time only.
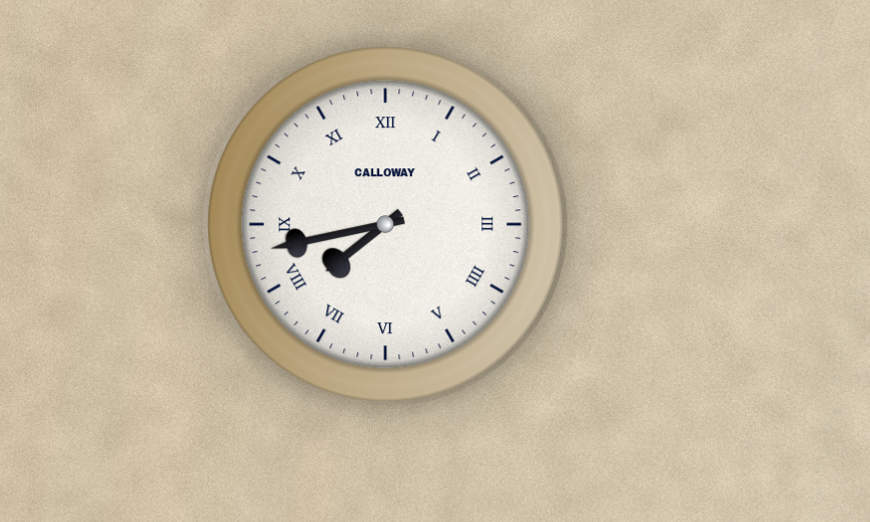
7:43
